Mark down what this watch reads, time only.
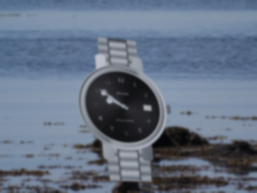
9:51
